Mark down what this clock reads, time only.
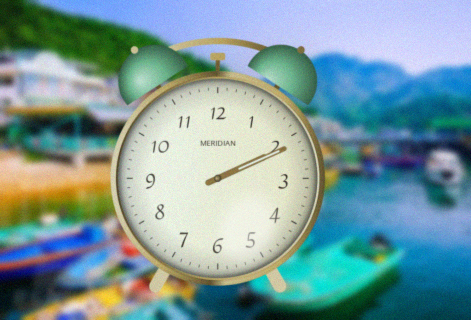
2:11
